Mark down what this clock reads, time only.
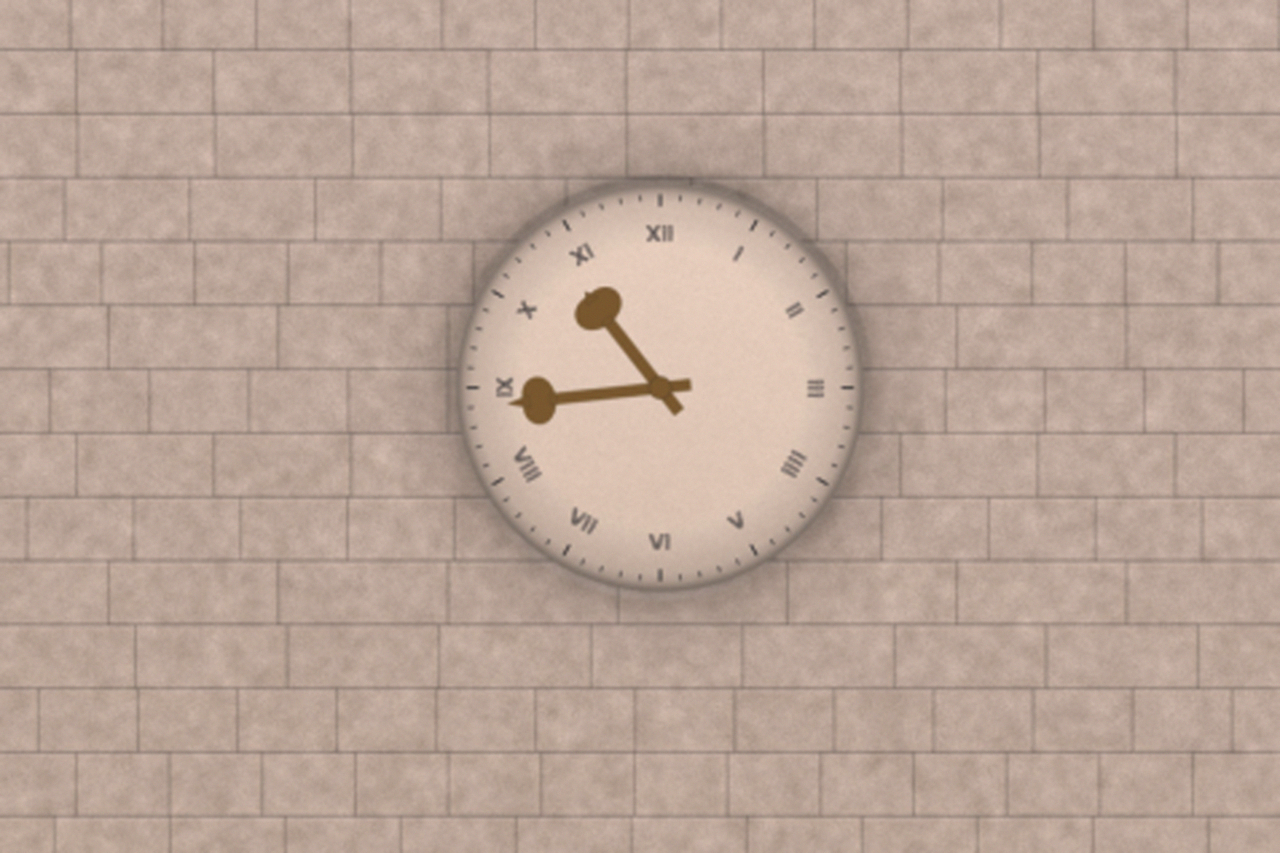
10:44
